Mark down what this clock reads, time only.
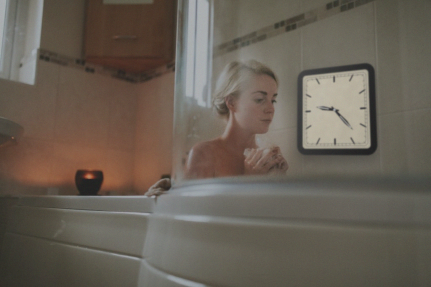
9:23
